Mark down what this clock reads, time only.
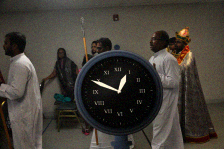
12:49
